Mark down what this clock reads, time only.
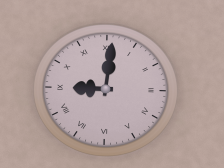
9:01
